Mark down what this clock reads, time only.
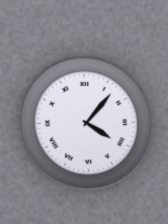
4:07
